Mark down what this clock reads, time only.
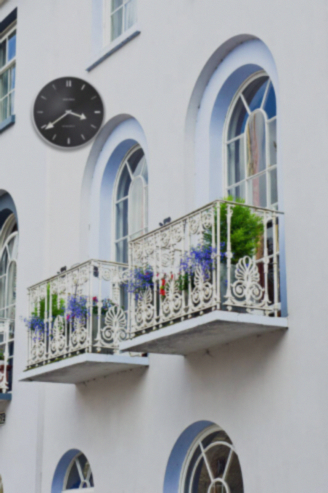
3:39
